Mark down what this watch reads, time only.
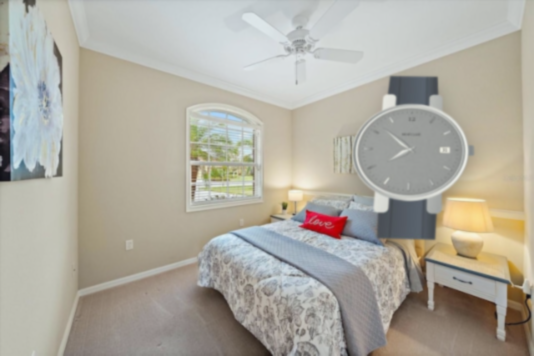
7:52
